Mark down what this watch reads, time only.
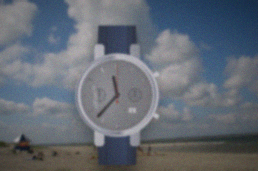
11:37
